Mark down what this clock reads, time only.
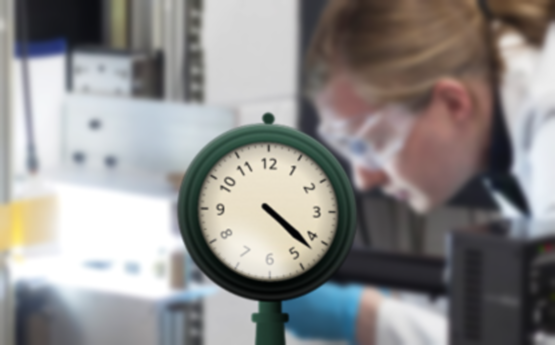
4:22
